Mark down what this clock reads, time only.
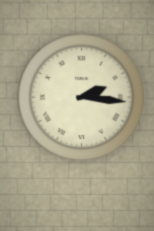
2:16
